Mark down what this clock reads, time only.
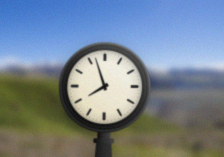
7:57
